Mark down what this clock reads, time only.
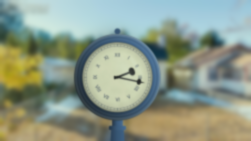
2:17
